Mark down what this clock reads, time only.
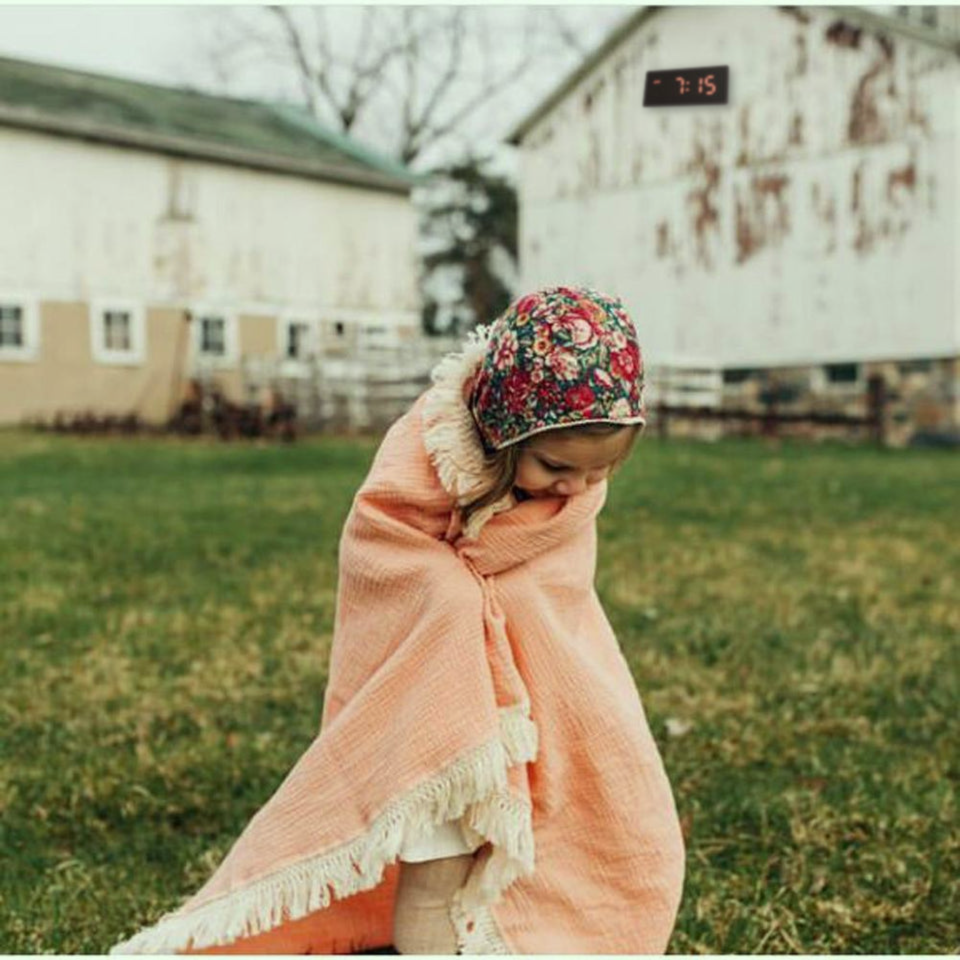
7:15
